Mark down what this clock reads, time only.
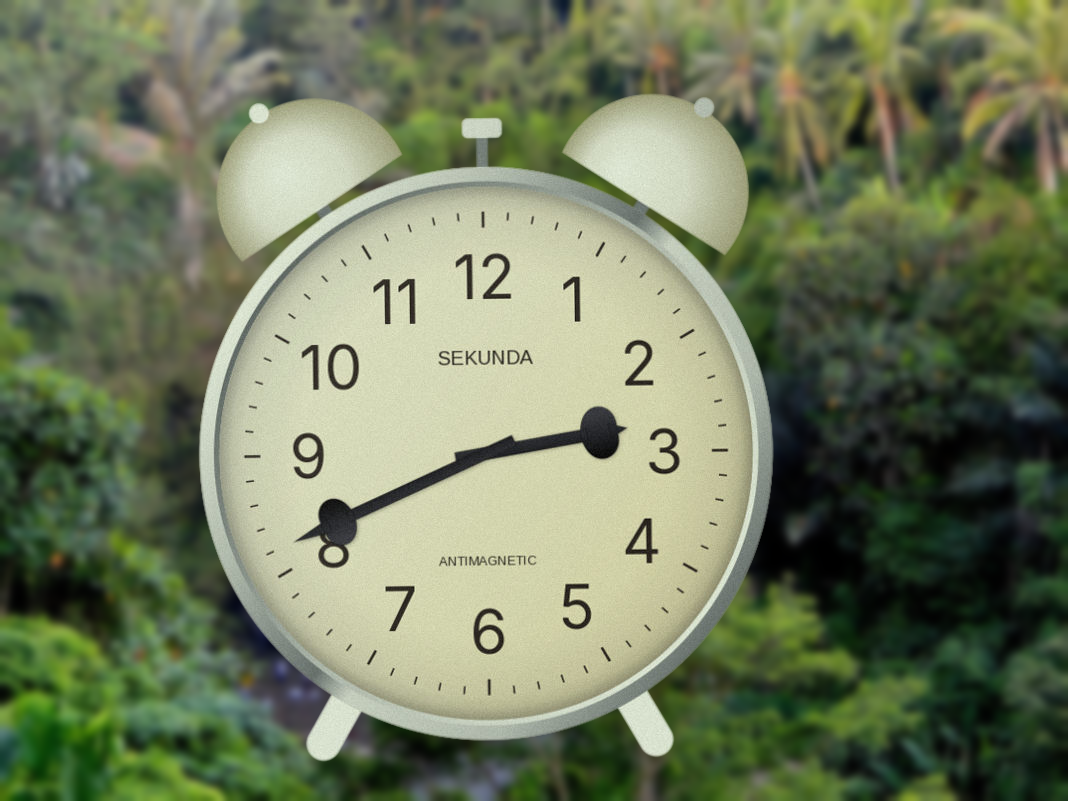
2:41
